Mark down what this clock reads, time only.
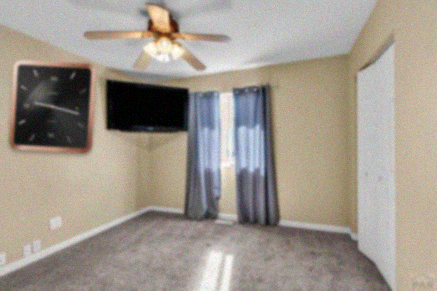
9:17
